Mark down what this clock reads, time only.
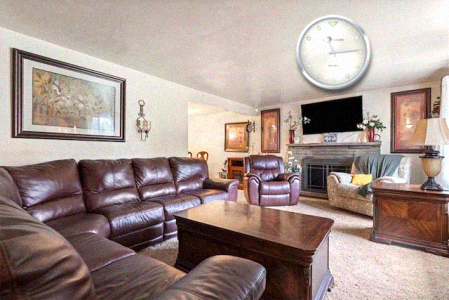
11:14
